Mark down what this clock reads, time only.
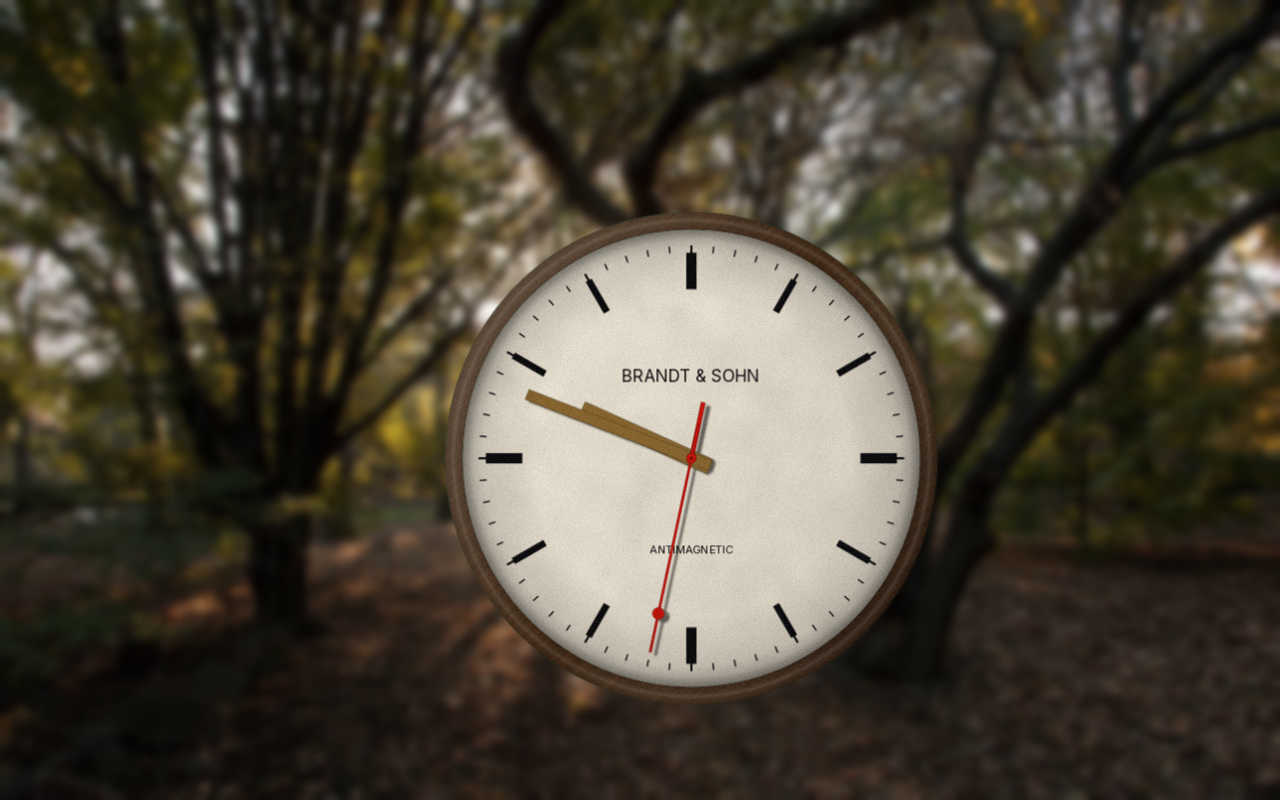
9:48:32
